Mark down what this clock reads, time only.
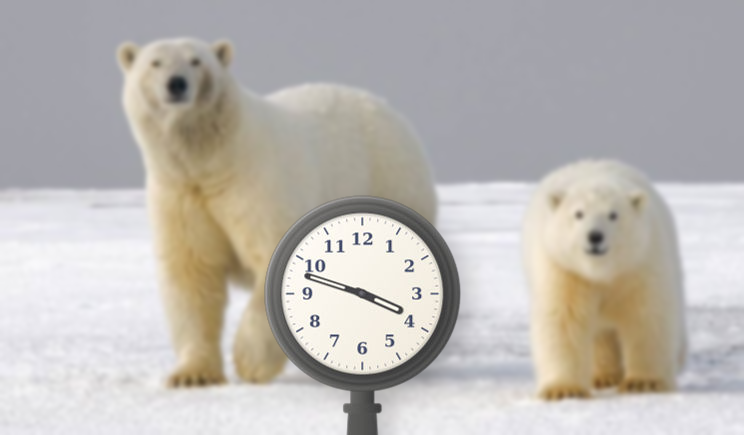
3:48
